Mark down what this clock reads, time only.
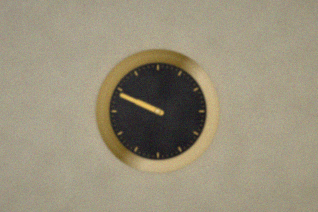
9:49
